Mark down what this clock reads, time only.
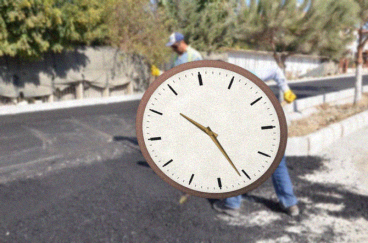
10:26
